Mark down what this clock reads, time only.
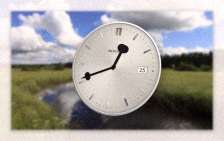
12:41
